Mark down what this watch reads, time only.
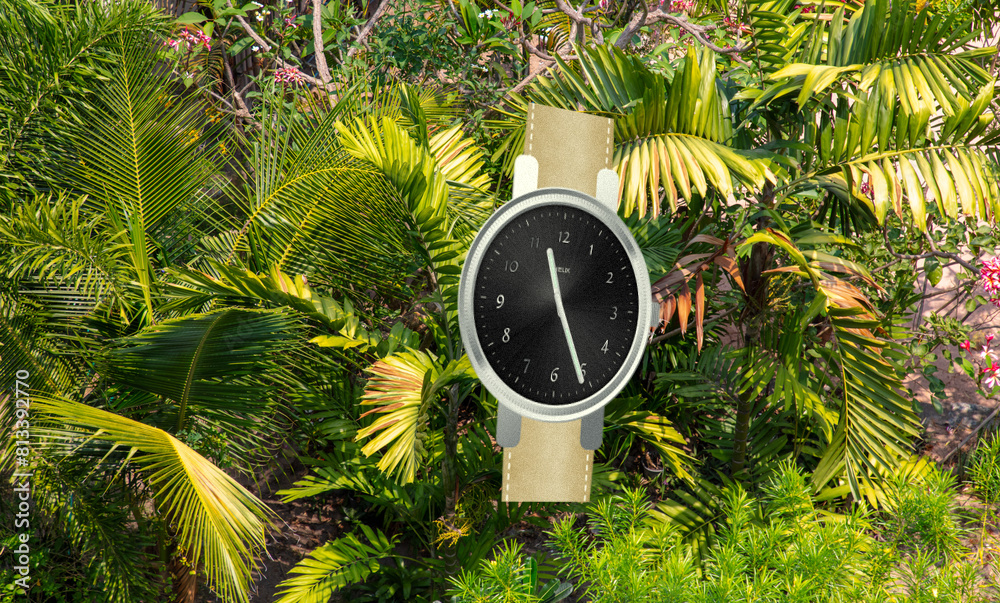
11:26
